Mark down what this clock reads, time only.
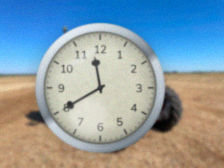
11:40
